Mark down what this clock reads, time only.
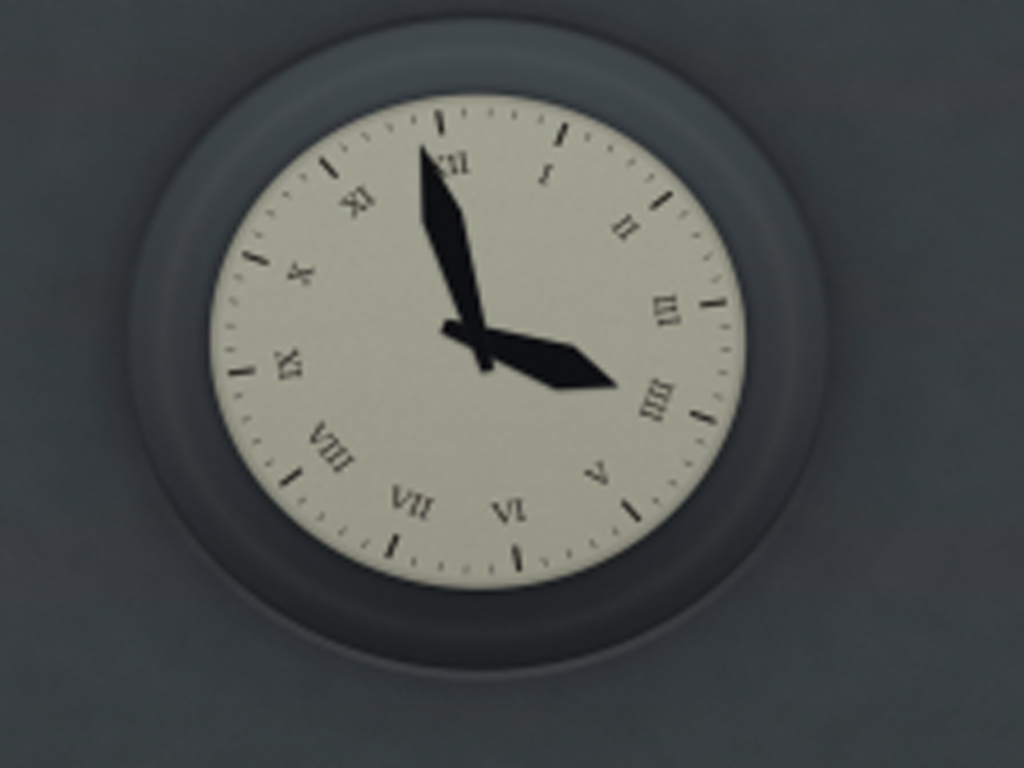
3:59
